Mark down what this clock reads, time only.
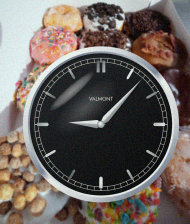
9:07
